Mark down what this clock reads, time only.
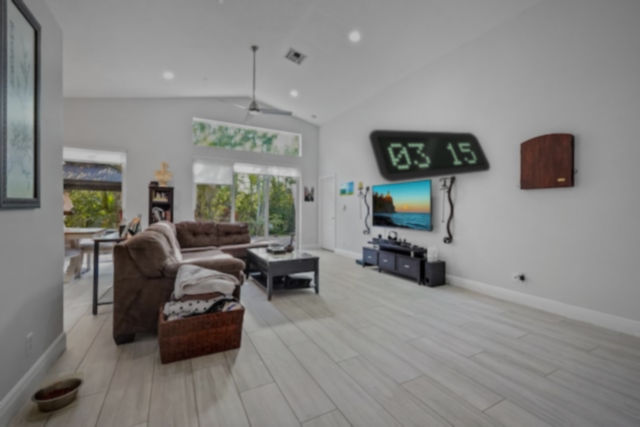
3:15
